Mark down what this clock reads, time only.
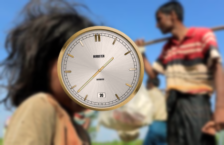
1:38
